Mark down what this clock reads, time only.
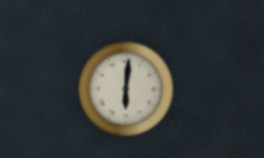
6:01
